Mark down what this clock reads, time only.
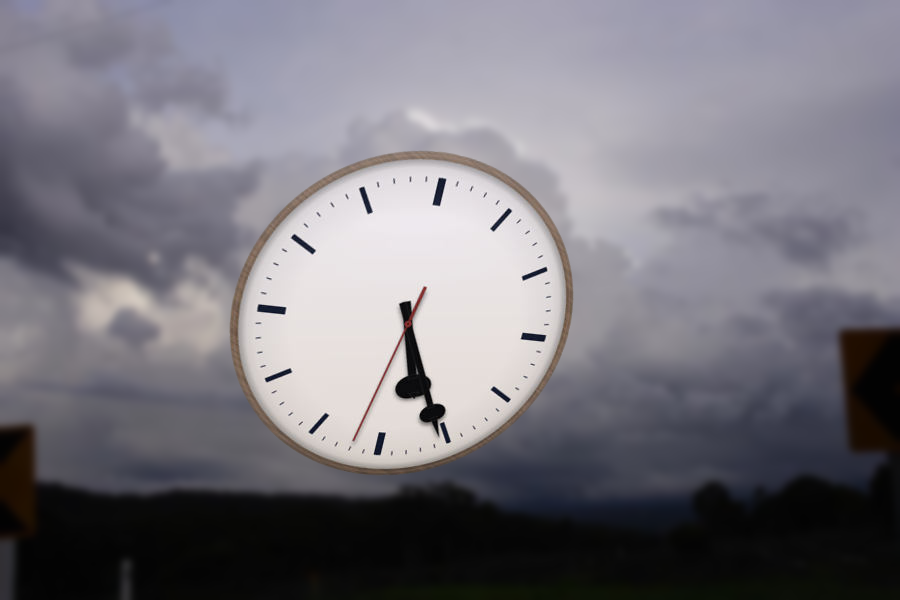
5:25:32
